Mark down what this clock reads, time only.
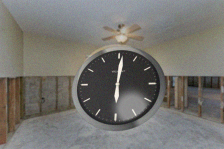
6:01
